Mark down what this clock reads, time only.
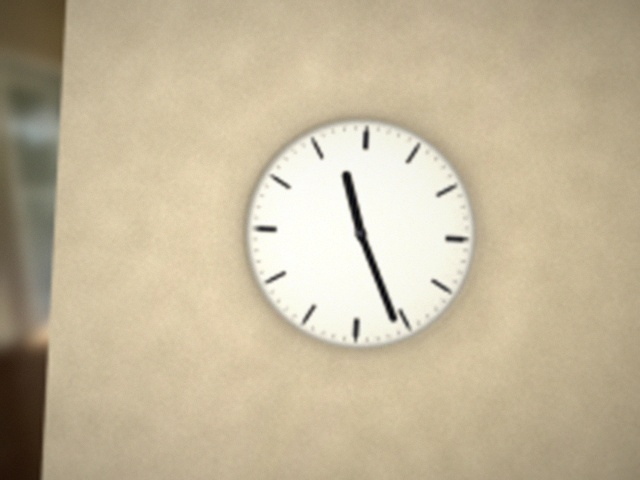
11:26
